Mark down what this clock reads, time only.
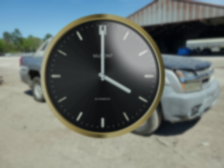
4:00
